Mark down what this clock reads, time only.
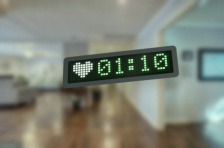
1:10
